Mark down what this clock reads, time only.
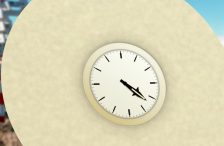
4:22
